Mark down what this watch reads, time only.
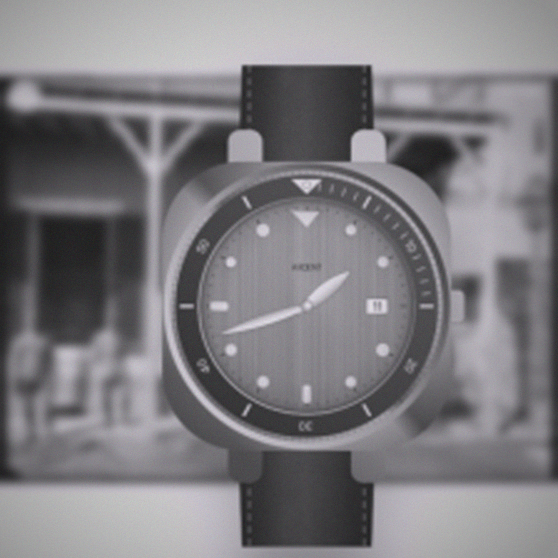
1:42
